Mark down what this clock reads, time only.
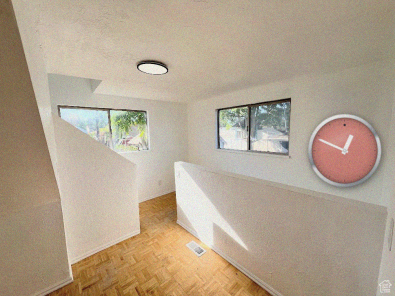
12:49
